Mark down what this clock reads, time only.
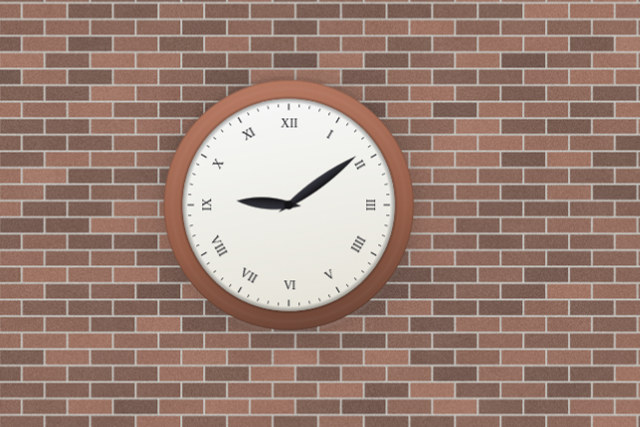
9:09
